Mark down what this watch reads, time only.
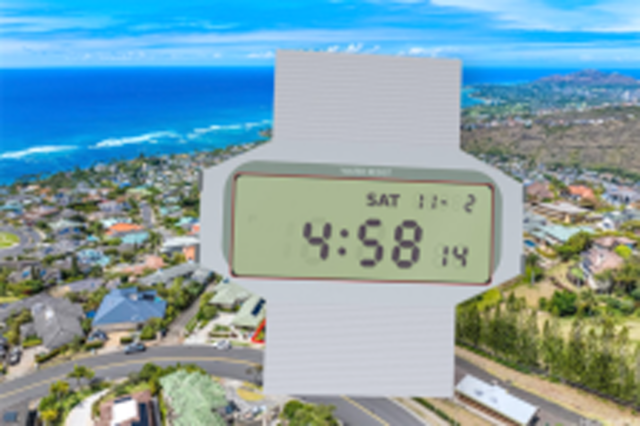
4:58:14
